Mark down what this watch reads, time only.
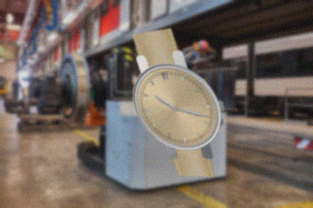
10:18
